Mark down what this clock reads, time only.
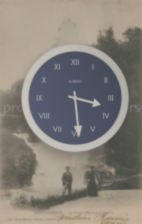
3:29
